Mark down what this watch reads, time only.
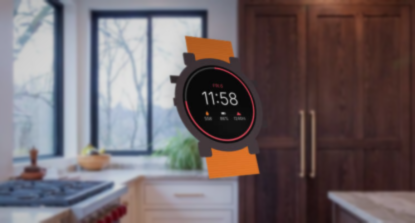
11:58
